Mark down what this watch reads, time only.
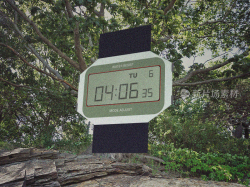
4:06:35
